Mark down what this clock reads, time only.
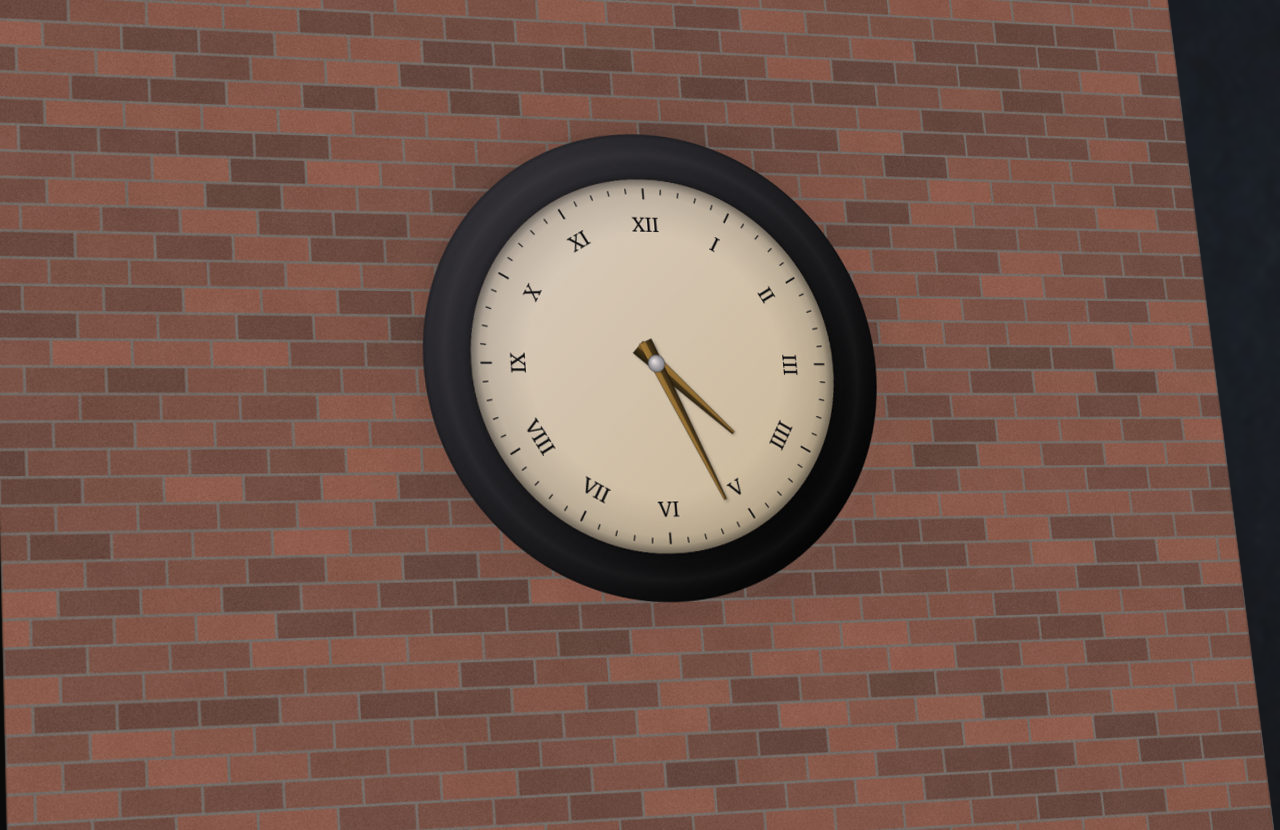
4:26
